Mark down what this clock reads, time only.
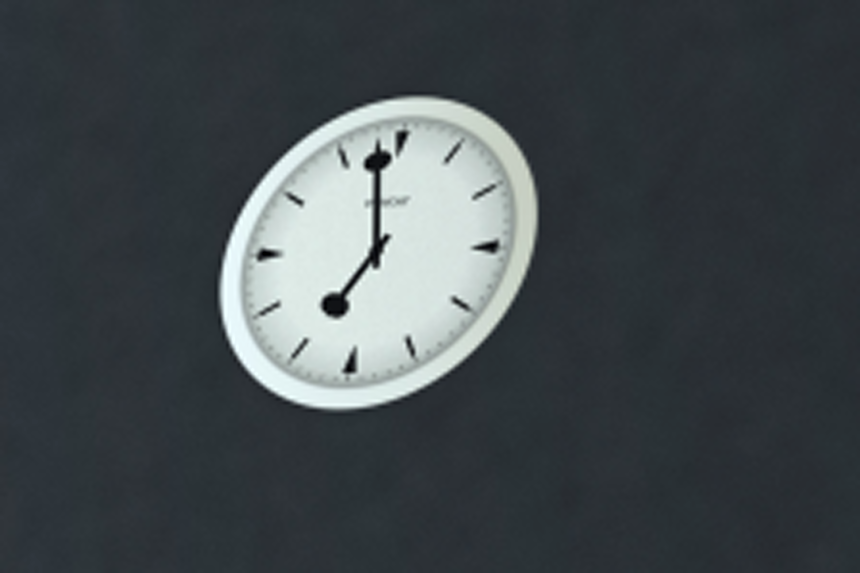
6:58
